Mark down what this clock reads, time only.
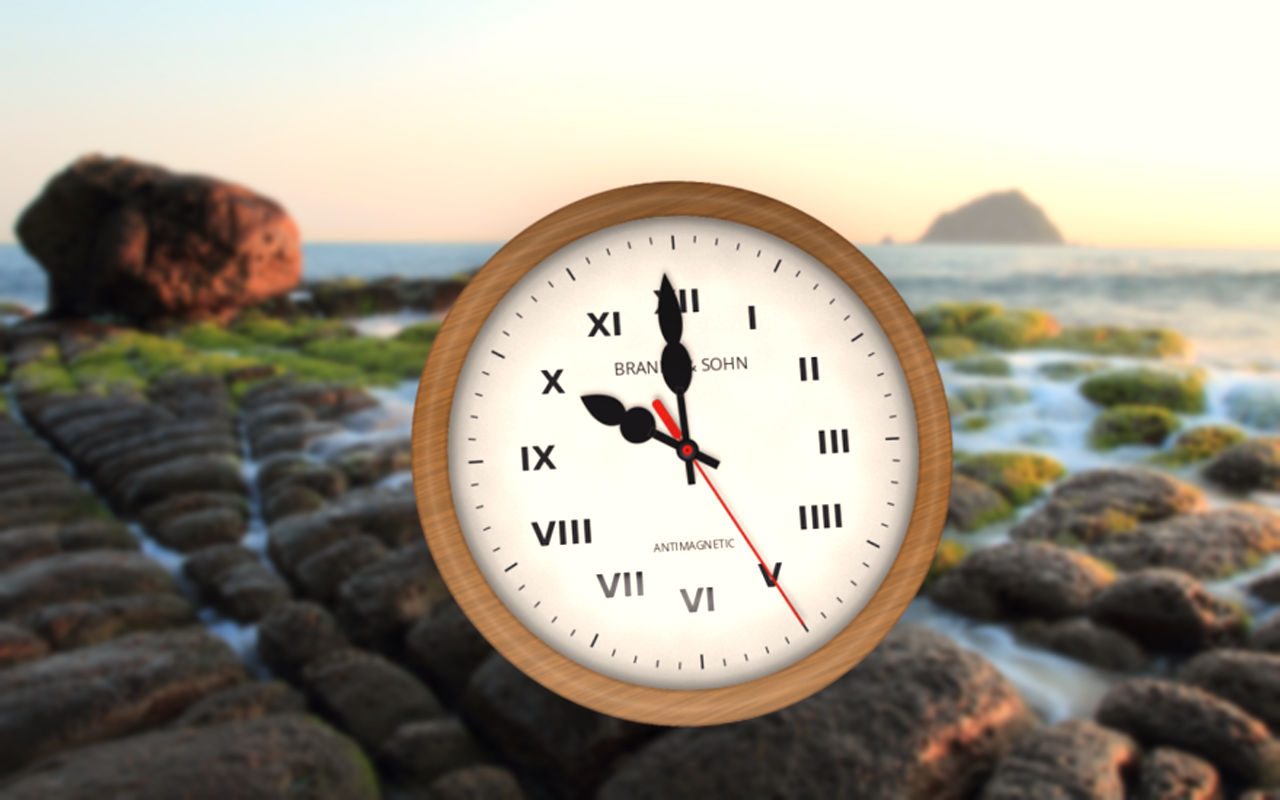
9:59:25
